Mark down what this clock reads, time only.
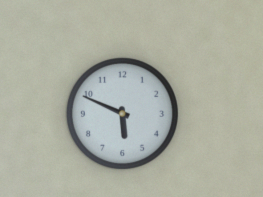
5:49
